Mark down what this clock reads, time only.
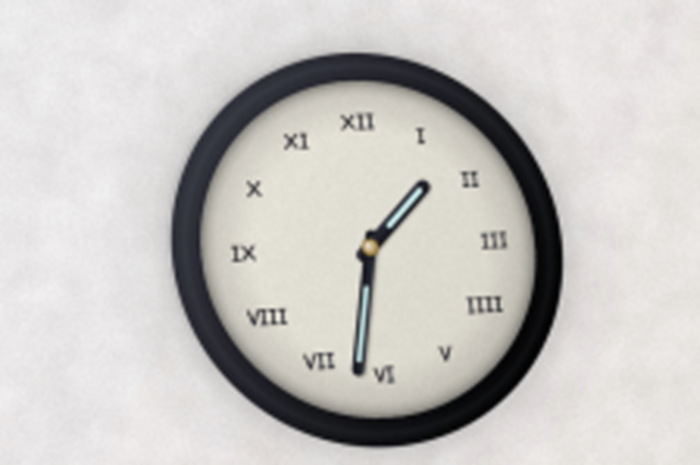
1:32
